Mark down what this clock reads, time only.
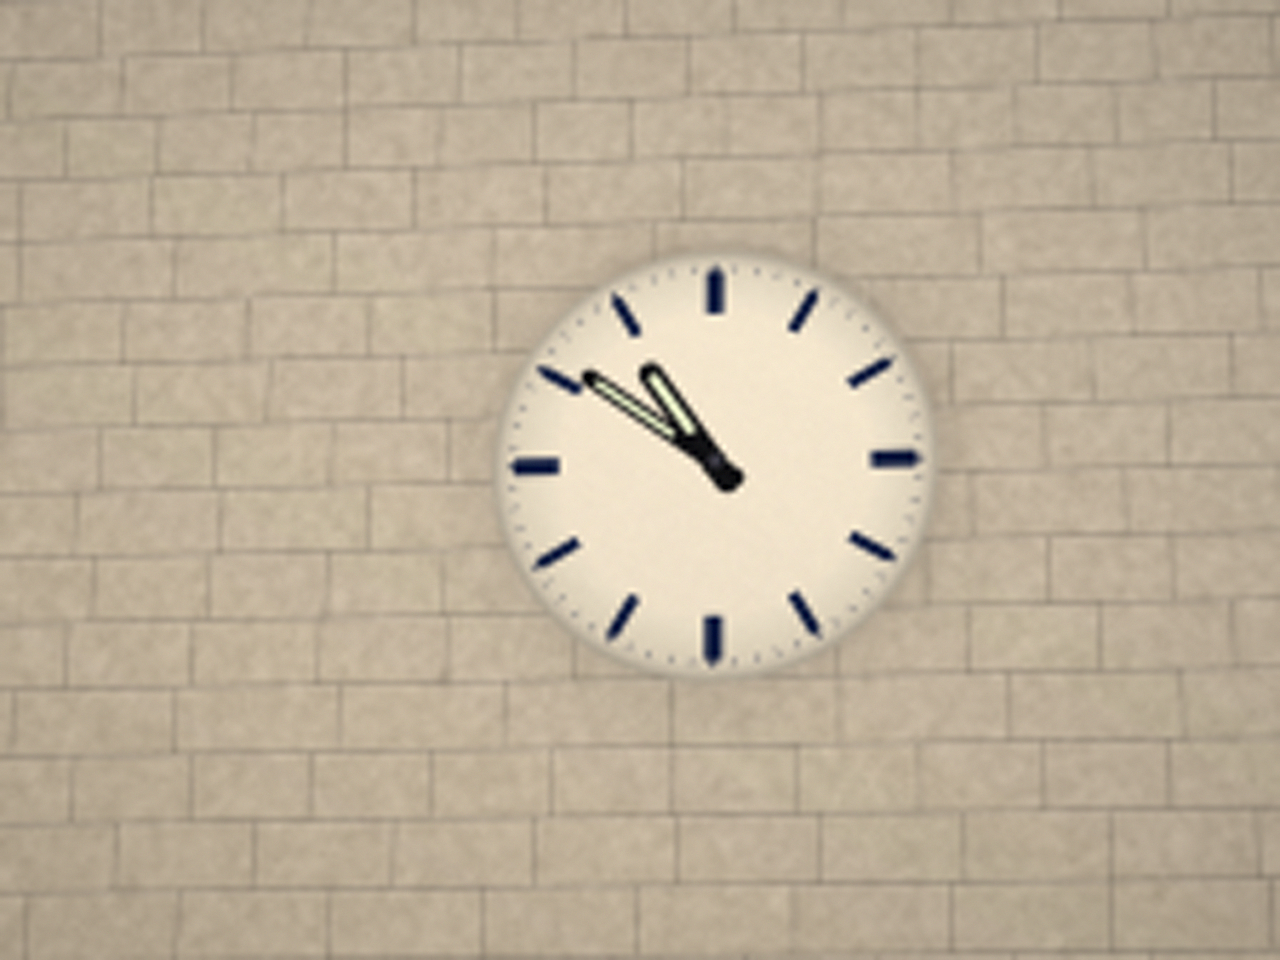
10:51
